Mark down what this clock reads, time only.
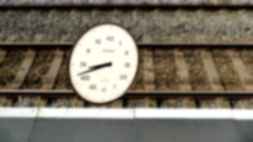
8:42
